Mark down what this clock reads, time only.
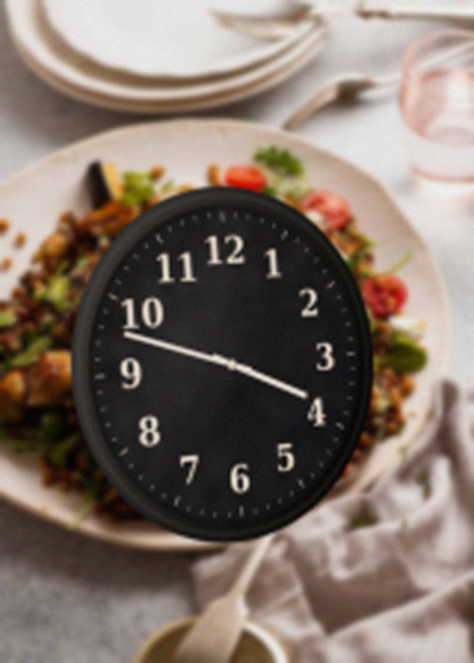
3:48
